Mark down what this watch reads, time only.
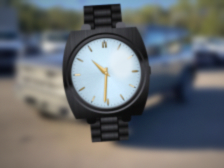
10:31
